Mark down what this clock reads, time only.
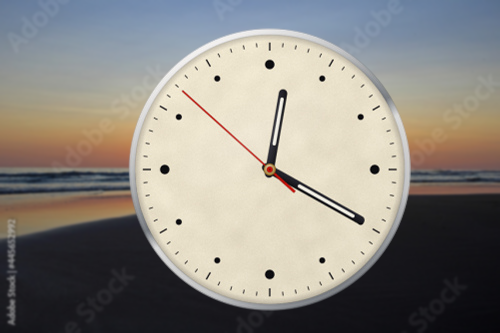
12:19:52
